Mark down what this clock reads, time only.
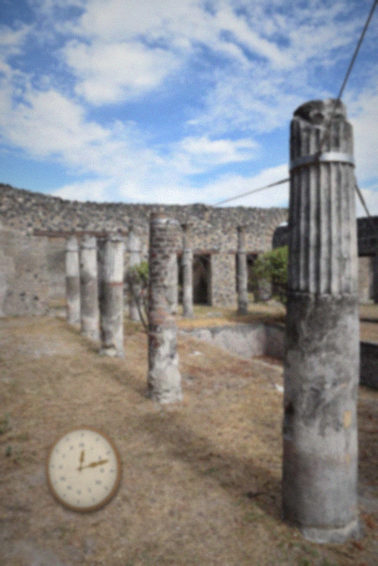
12:12
